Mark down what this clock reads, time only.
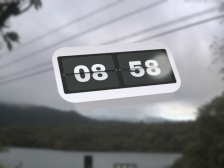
8:58
